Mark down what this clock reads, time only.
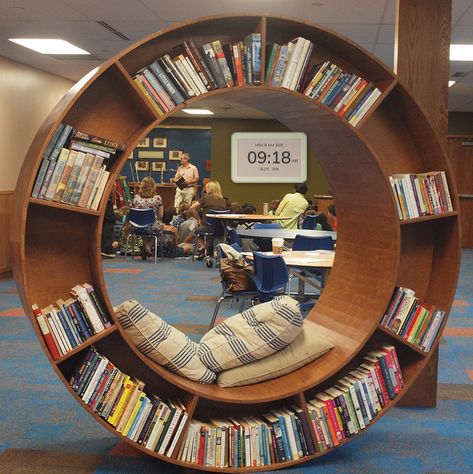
9:18
